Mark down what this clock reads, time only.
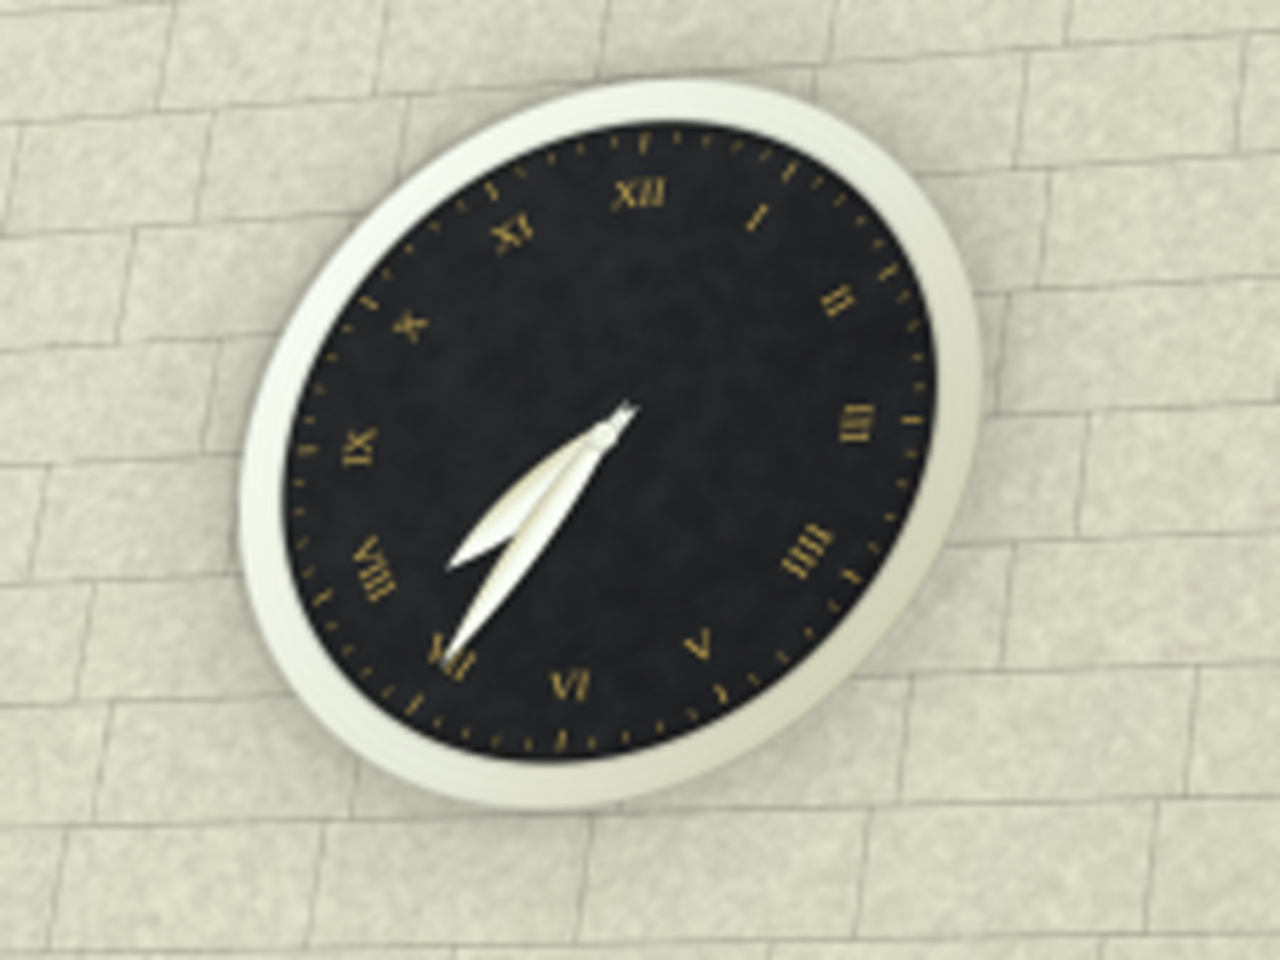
7:35
